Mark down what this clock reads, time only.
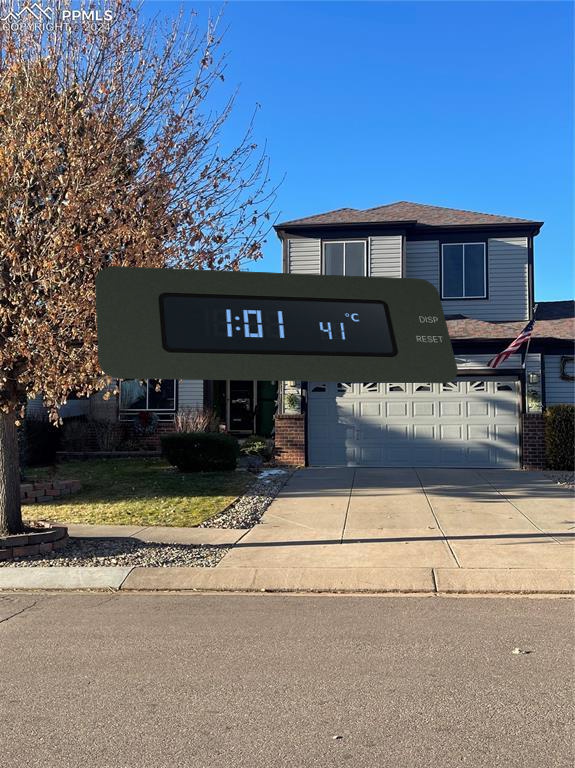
1:01
